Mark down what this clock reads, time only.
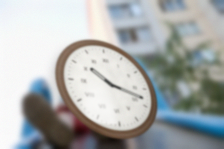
10:18
